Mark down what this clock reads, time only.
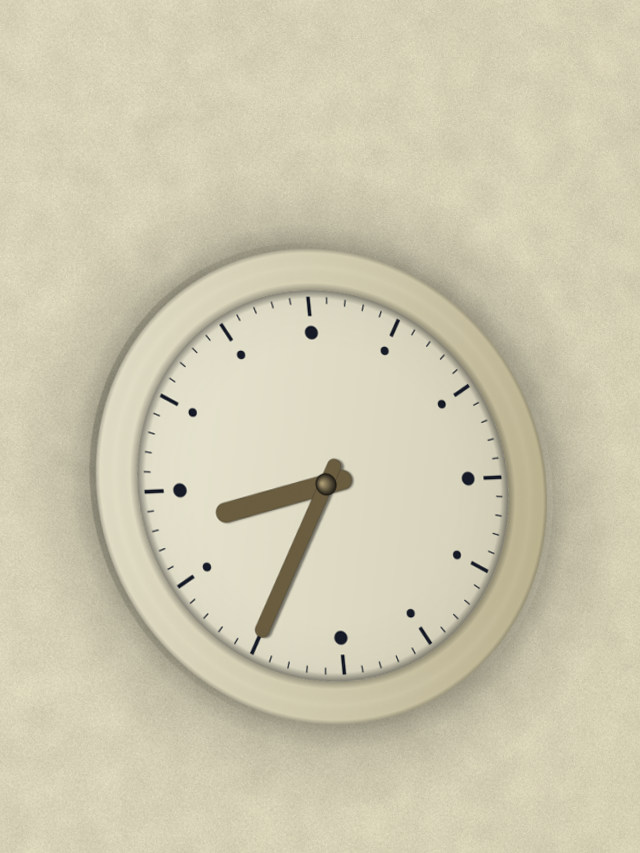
8:35
